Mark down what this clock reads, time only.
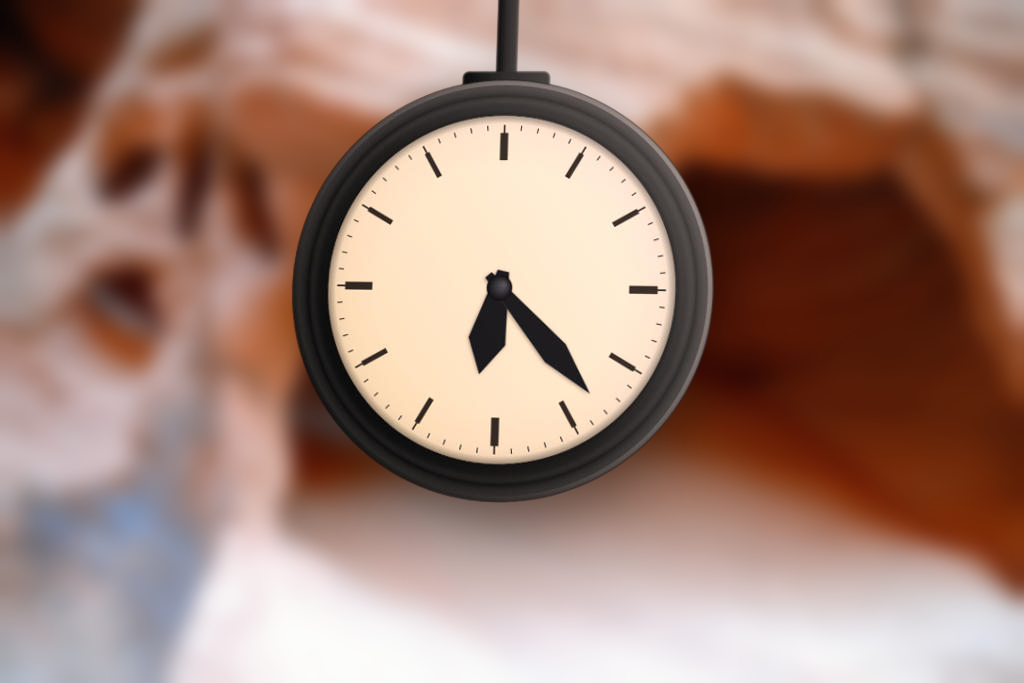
6:23
